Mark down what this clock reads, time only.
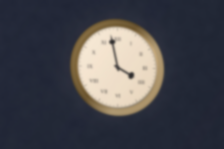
3:58
